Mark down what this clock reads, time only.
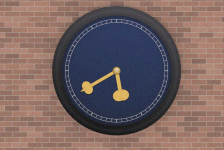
5:40
